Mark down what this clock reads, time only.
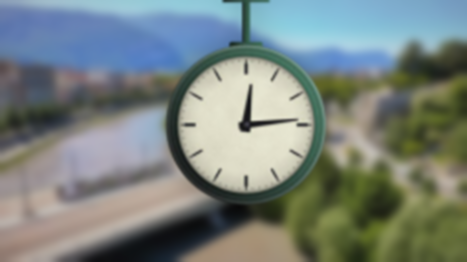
12:14
